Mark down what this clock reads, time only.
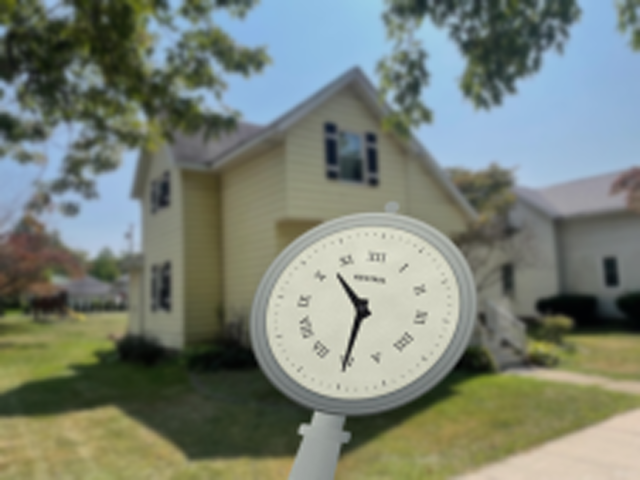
10:30
